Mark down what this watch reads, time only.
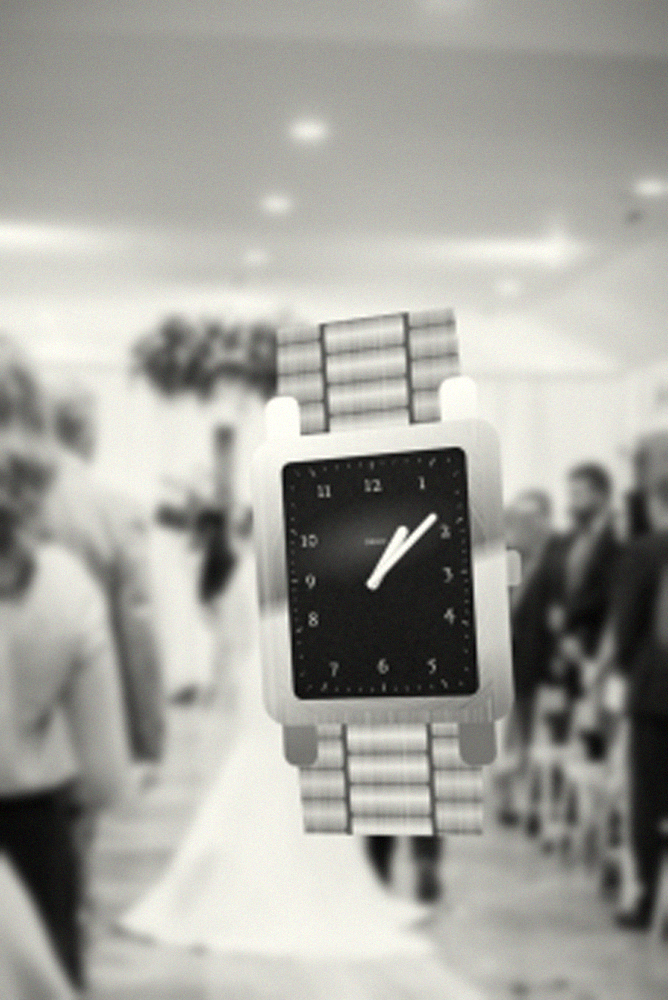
1:08
